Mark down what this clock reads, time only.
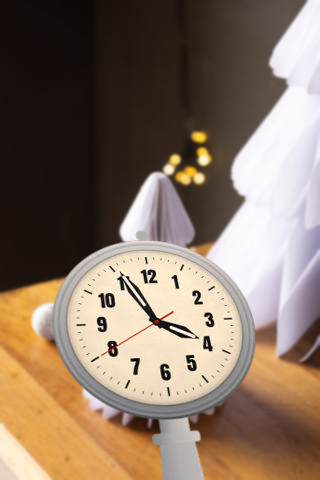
3:55:40
